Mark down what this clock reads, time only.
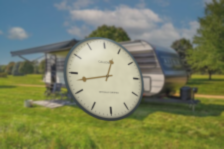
12:43
